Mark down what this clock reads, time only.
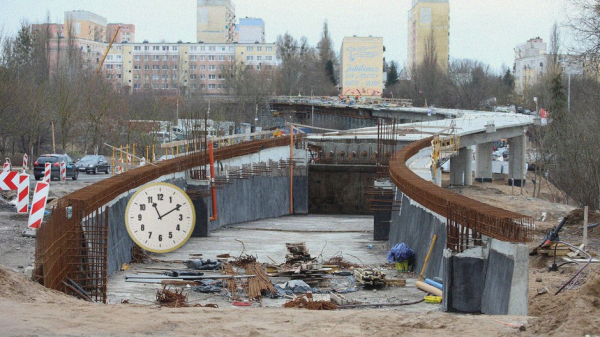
11:10
